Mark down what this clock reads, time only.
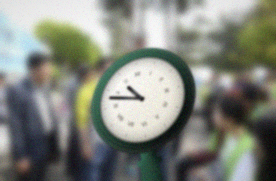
10:48
